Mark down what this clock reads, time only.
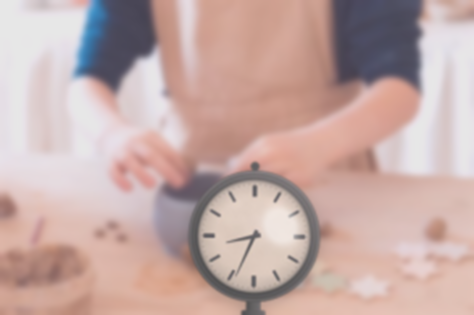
8:34
